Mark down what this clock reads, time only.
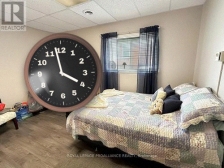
3:58
